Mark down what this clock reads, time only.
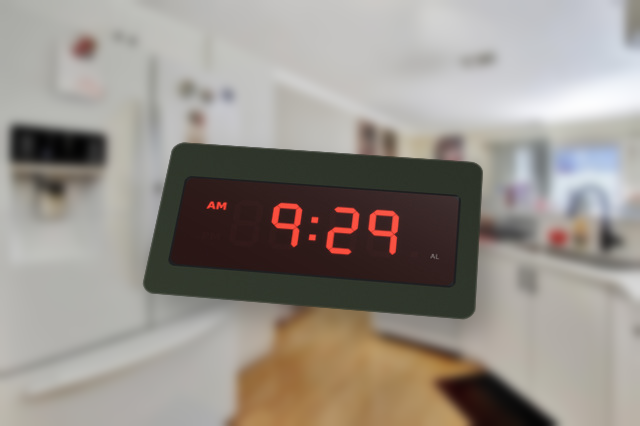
9:29
